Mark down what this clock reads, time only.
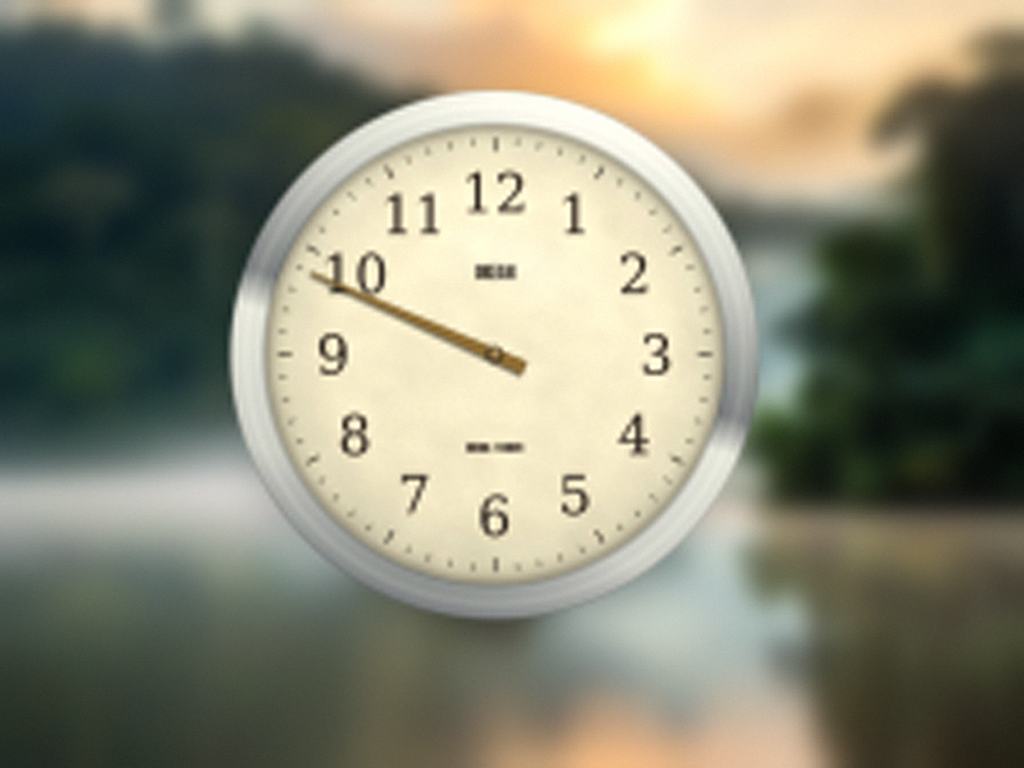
9:49
